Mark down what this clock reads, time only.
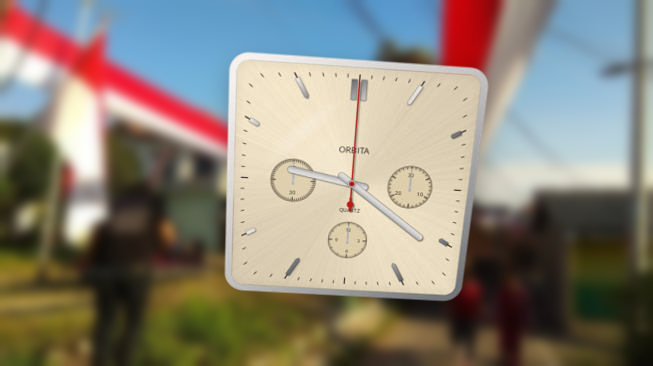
9:21
